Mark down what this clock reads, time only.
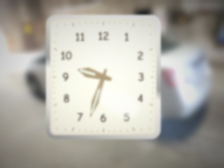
9:33
